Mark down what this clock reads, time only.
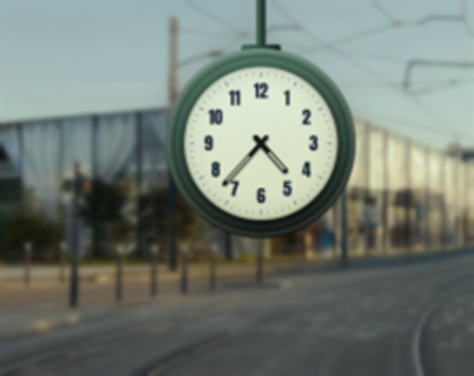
4:37
